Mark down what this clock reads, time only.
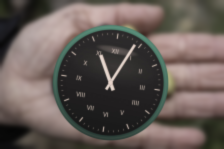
11:04
